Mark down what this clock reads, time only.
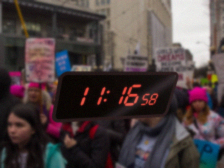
11:16:58
